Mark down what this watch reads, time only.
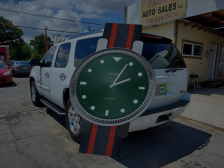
2:04
